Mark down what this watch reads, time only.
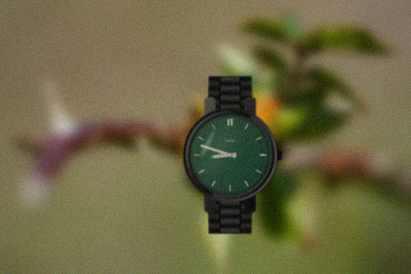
8:48
